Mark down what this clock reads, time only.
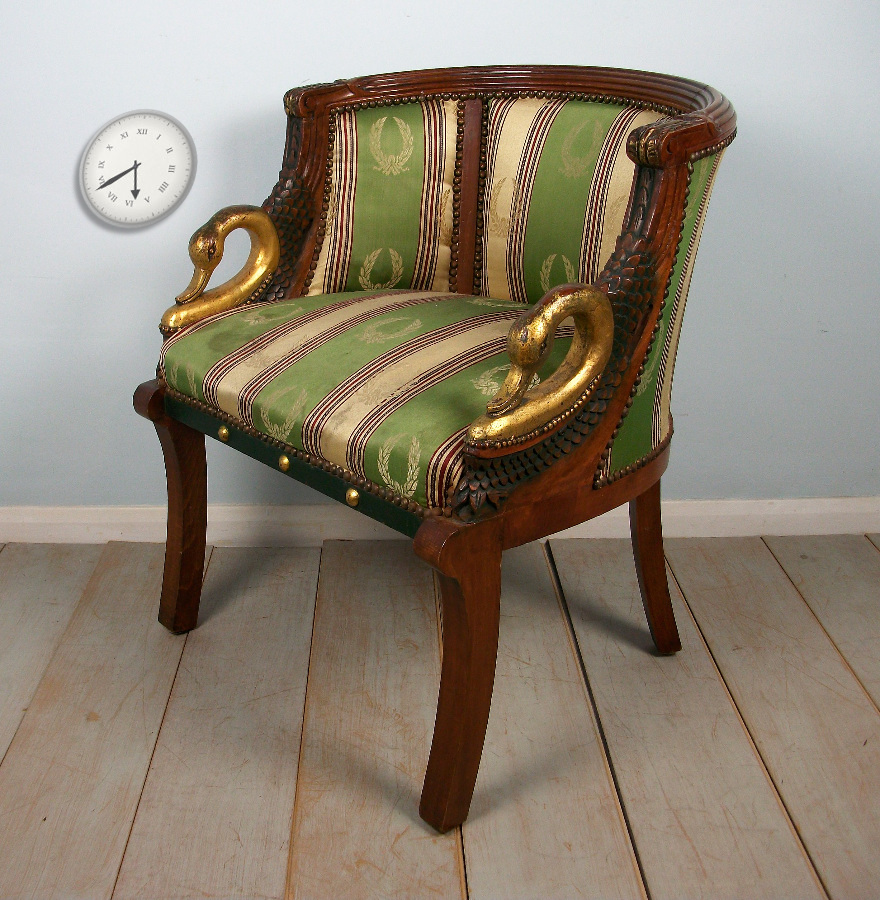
5:39
